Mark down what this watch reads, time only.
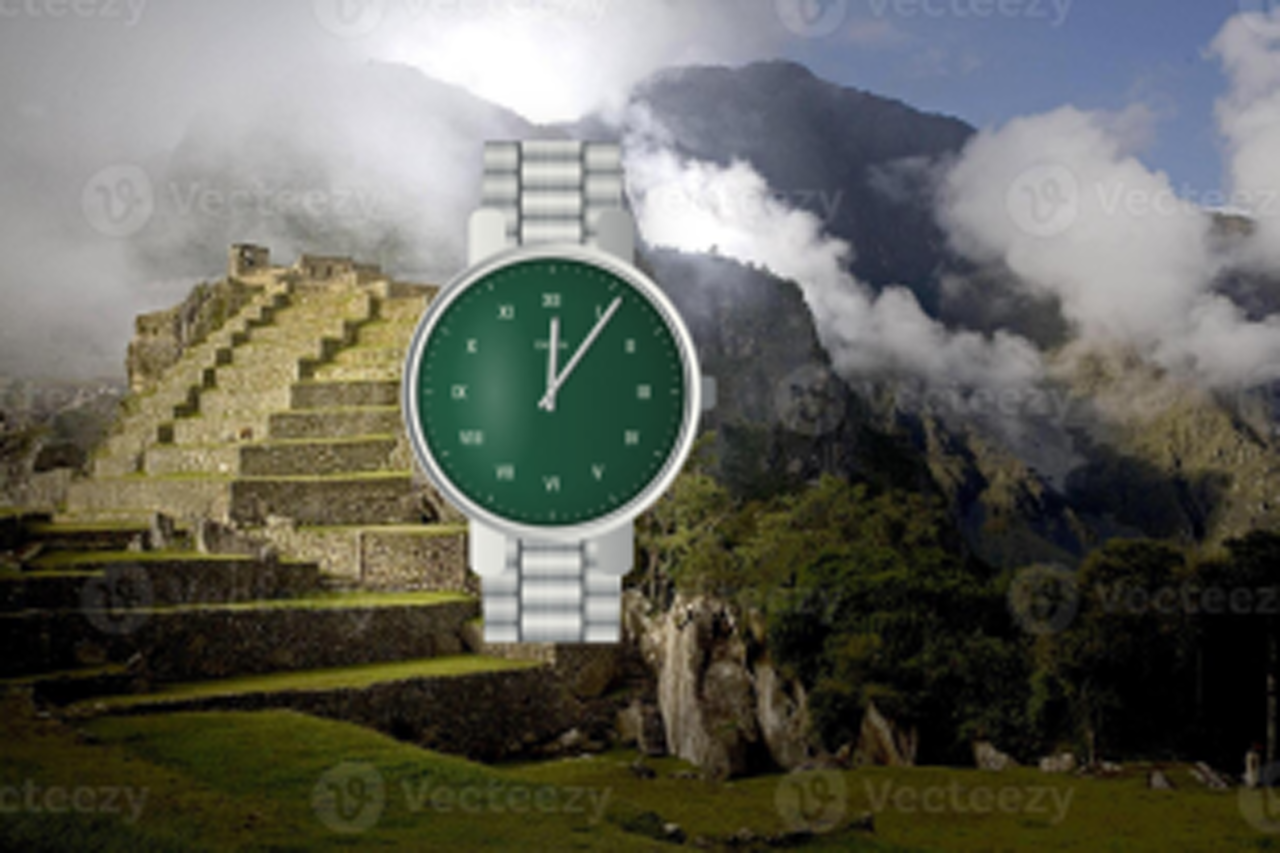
12:06
